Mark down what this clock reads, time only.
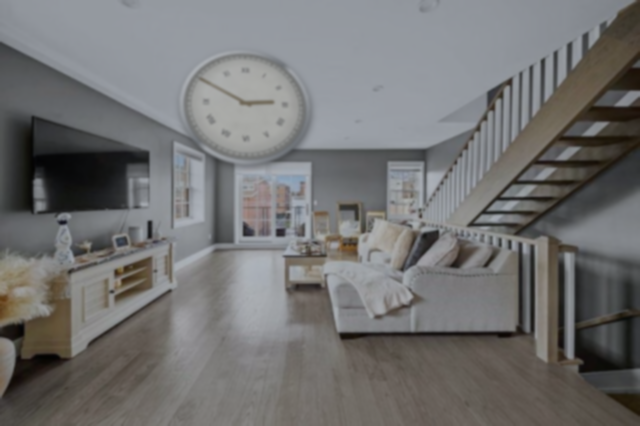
2:50
